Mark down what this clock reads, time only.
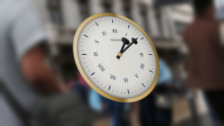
1:09
